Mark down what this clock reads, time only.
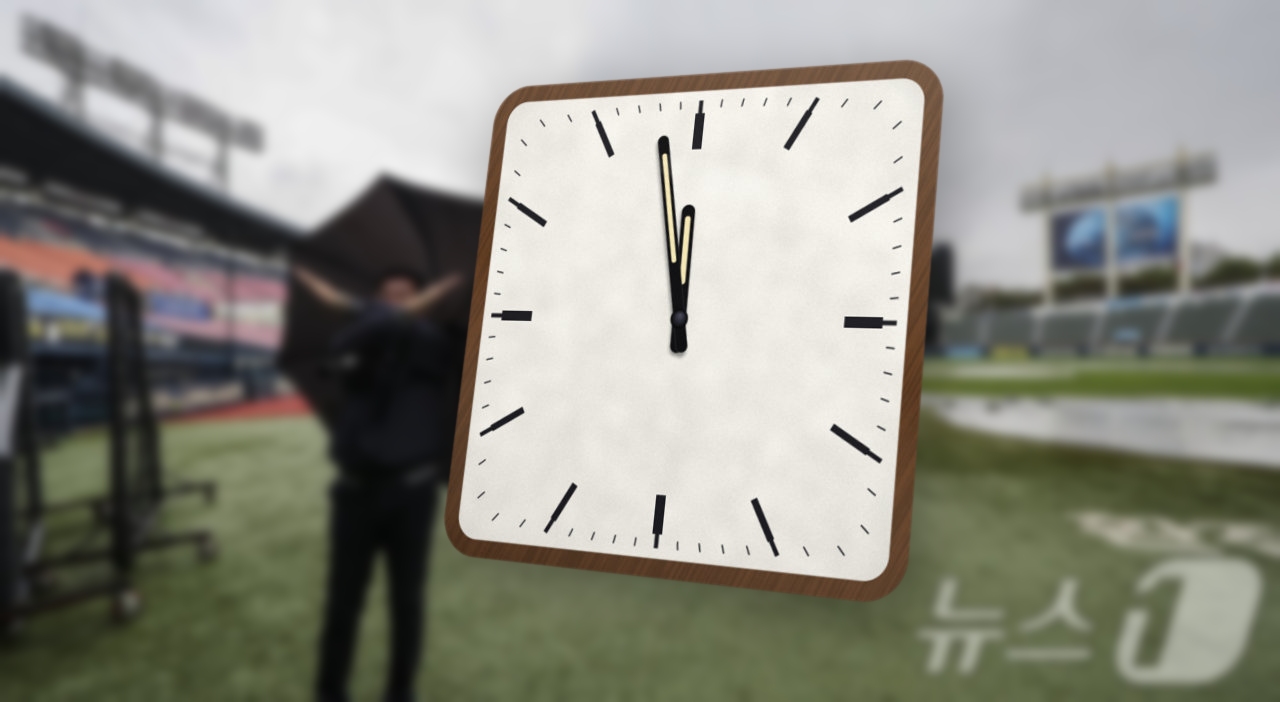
11:58
